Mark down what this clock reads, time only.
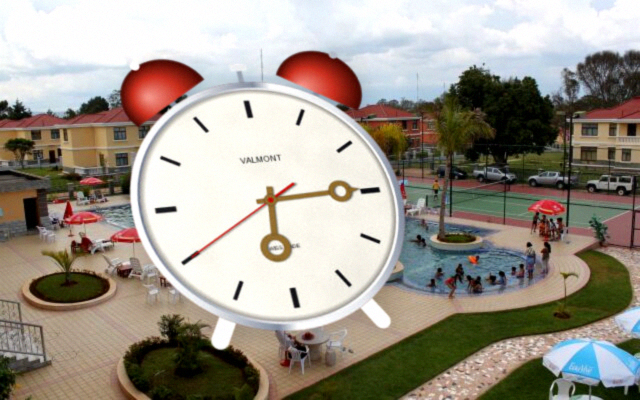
6:14:40
